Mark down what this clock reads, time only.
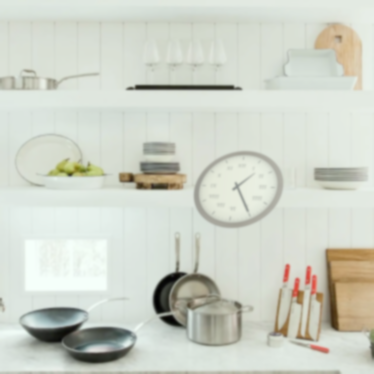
1:25
